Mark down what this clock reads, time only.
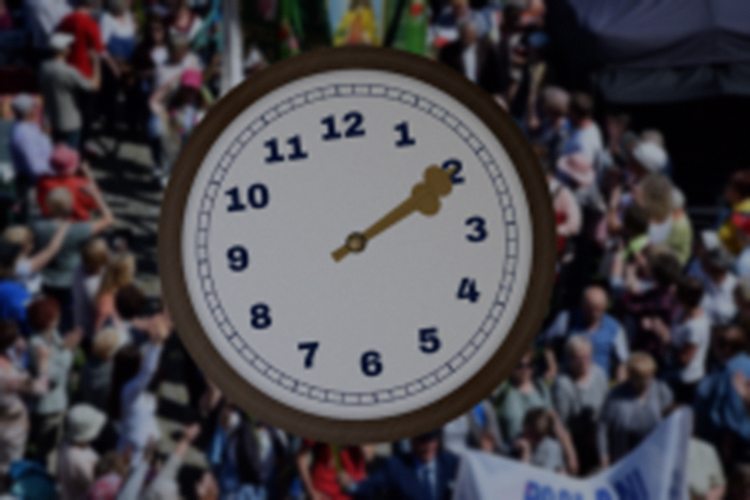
2:10
